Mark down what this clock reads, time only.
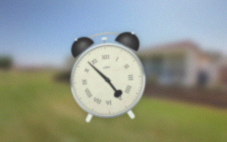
4:53
